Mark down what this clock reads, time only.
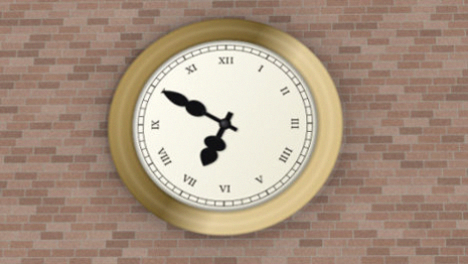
6:50
